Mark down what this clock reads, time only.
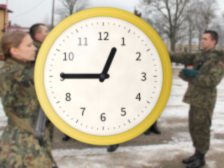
12:45
